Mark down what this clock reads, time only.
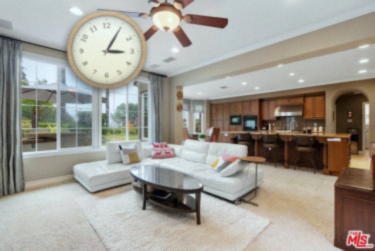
3:05
